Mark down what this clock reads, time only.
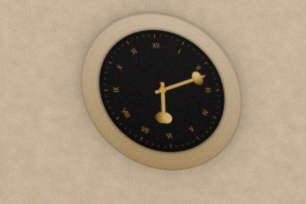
6:12
